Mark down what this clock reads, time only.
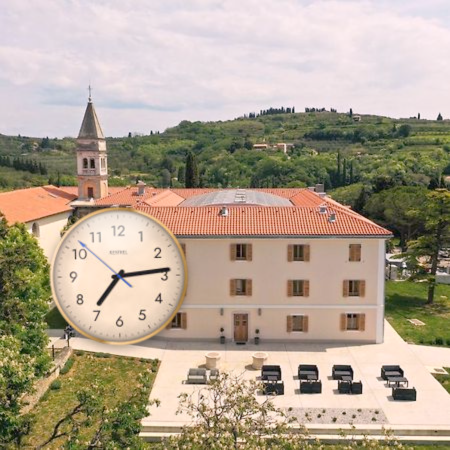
7:13:52
